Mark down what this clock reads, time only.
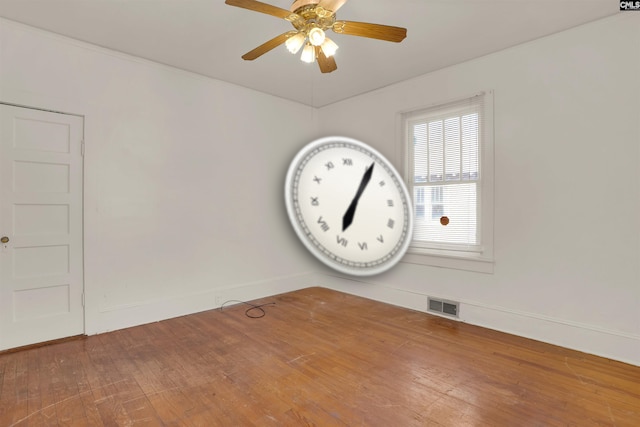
7:06
